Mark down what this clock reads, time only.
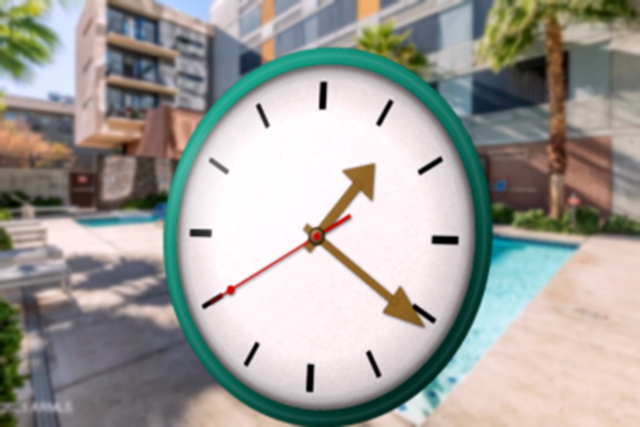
1:20:40
